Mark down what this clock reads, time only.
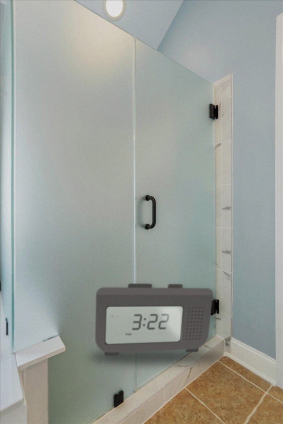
3:22
